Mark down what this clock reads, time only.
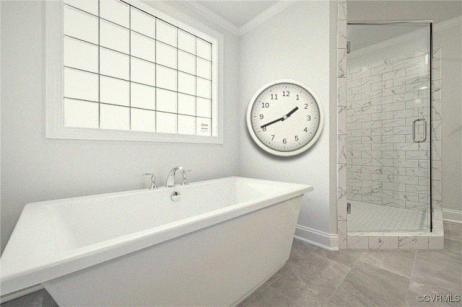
1:41
